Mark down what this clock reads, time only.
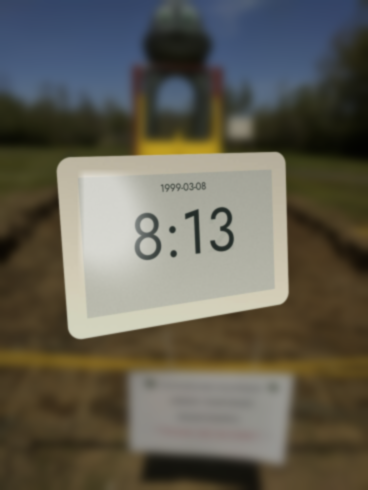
8:13
